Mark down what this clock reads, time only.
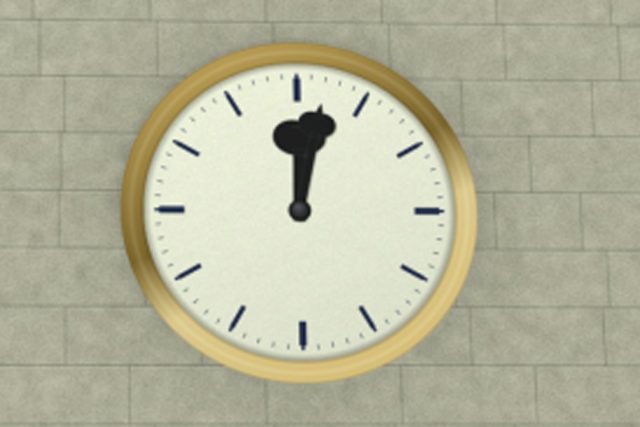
12:02
